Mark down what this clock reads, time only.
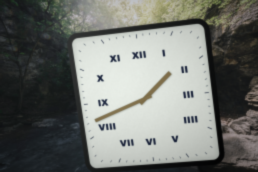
1:42
